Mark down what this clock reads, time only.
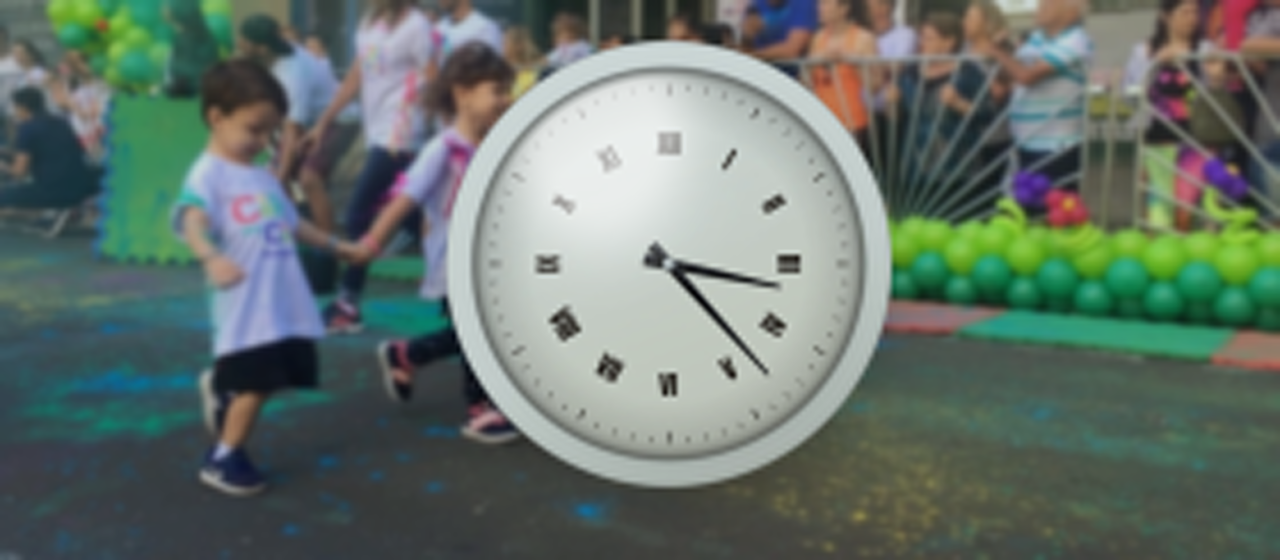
3:23
